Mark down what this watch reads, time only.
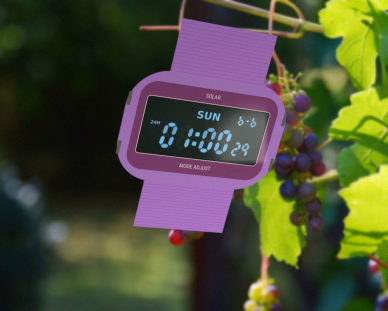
1:00:29
